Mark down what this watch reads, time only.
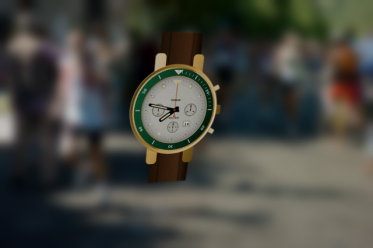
7:47
